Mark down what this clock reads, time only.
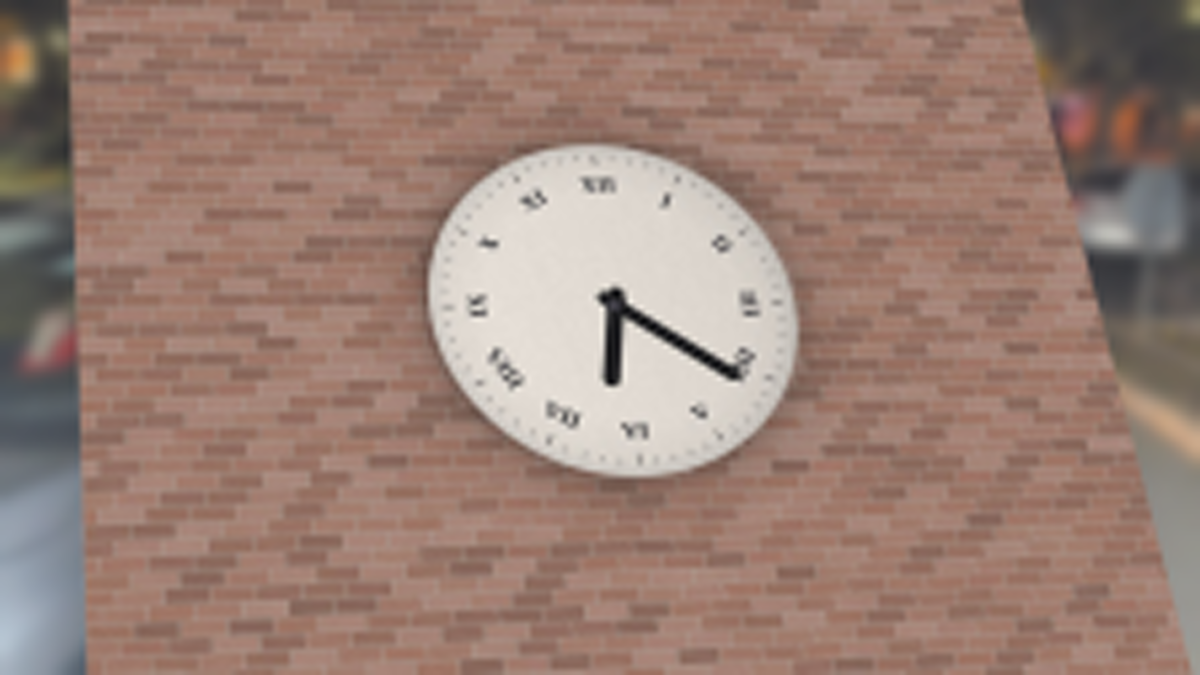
6:21
